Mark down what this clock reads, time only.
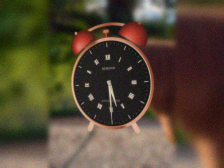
5:30
